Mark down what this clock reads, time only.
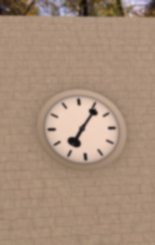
7:06
